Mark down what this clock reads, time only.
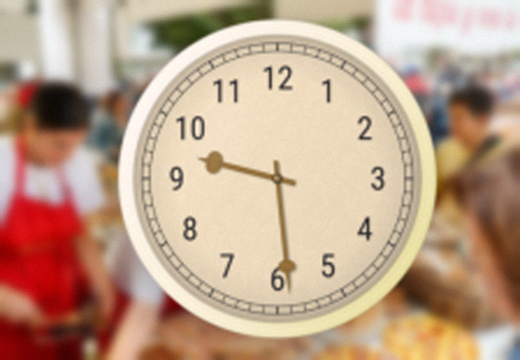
9:29
